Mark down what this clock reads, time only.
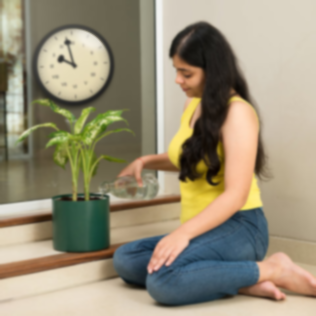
9:58
